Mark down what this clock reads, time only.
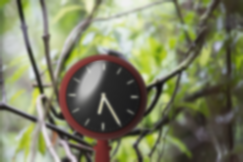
6:25
